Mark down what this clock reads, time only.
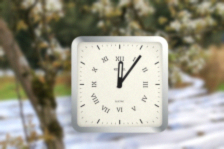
12:06
